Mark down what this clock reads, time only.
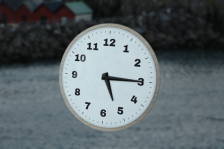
5:15
